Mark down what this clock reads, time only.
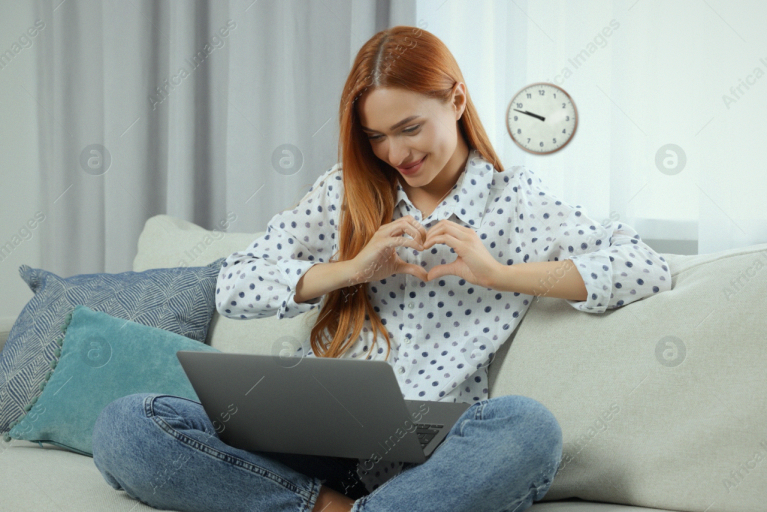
9:48
